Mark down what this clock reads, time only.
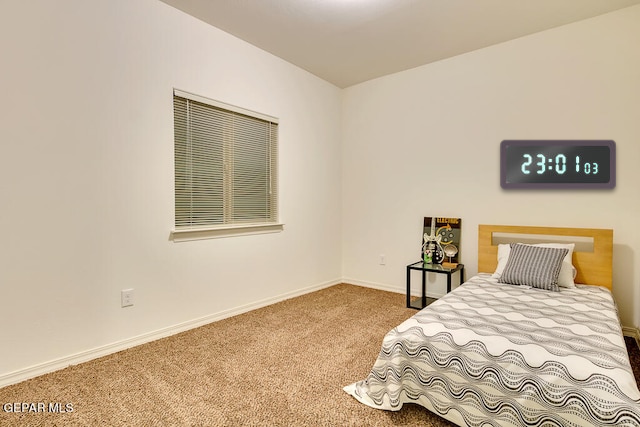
23:01:03
